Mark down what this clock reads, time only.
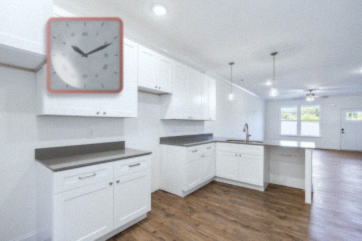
10:11
